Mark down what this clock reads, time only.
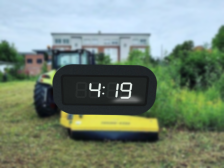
4:19
